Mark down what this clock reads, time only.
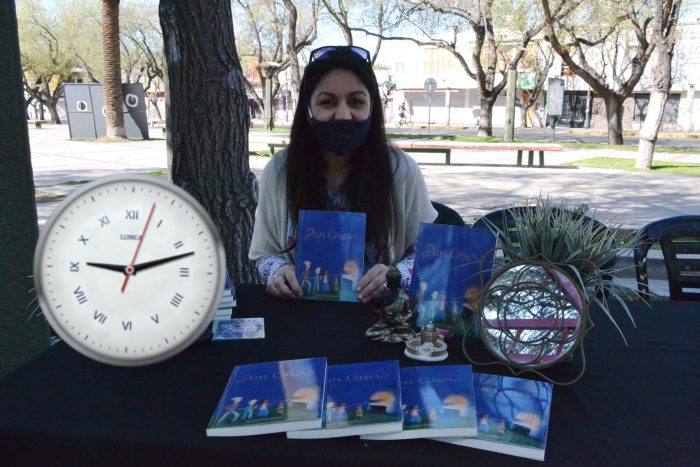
9:12:03
